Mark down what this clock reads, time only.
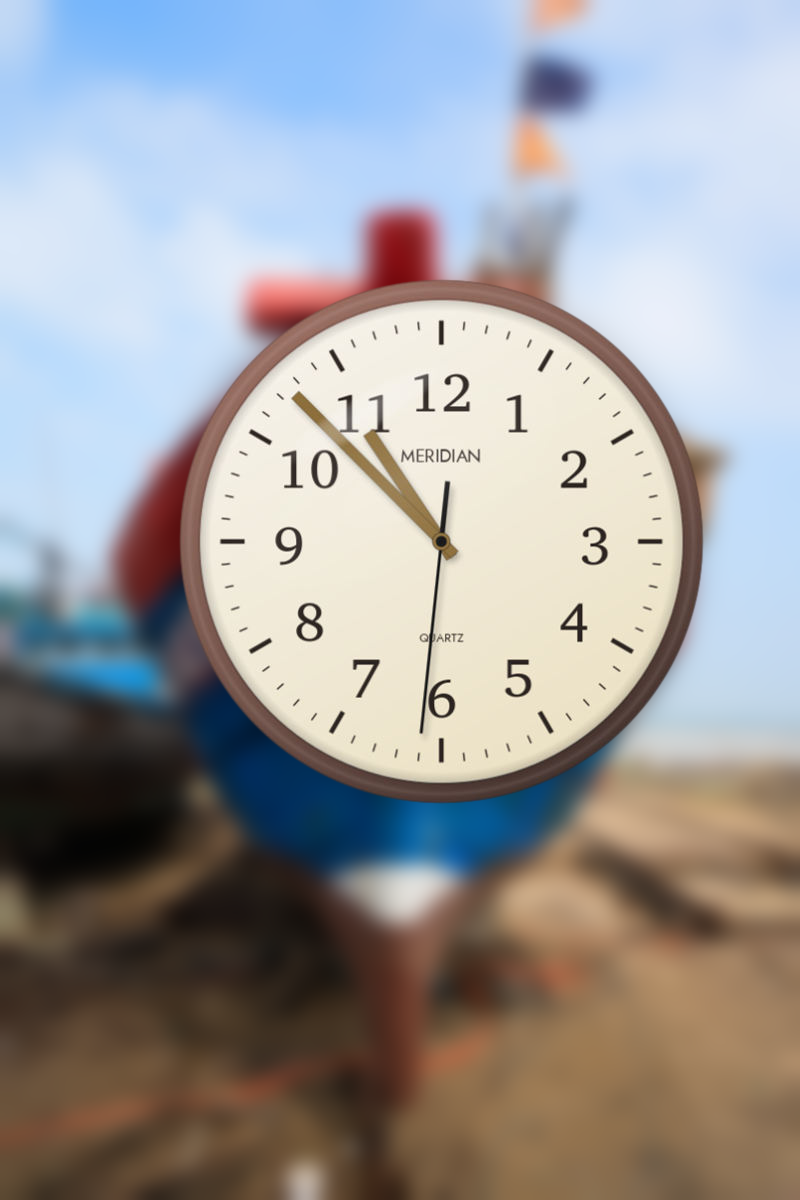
10:52:31
